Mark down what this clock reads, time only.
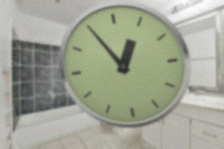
12:55
